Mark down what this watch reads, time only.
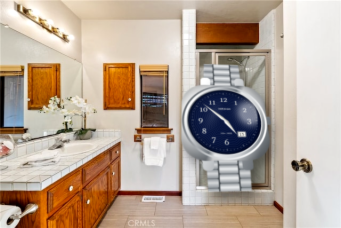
4:52
